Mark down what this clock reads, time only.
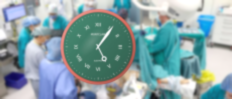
5:06
